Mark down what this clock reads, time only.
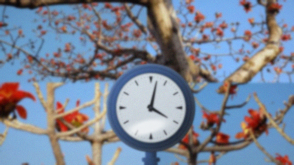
4:02
